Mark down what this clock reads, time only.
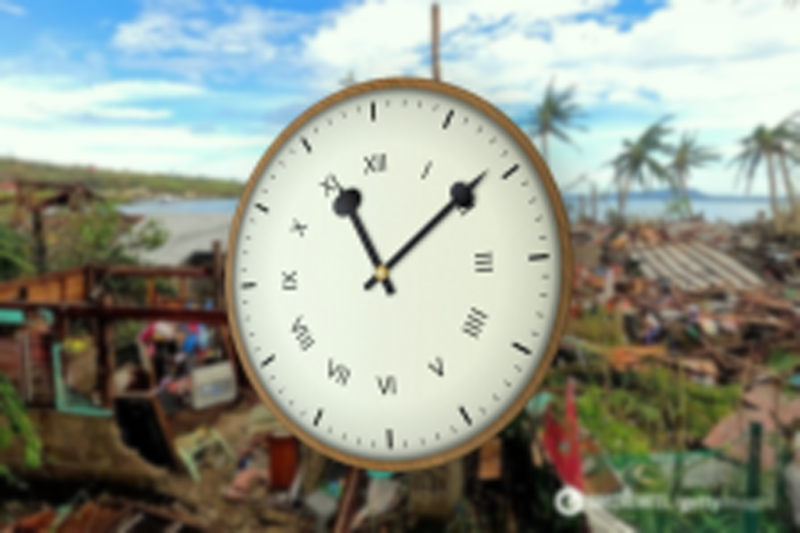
11:09
